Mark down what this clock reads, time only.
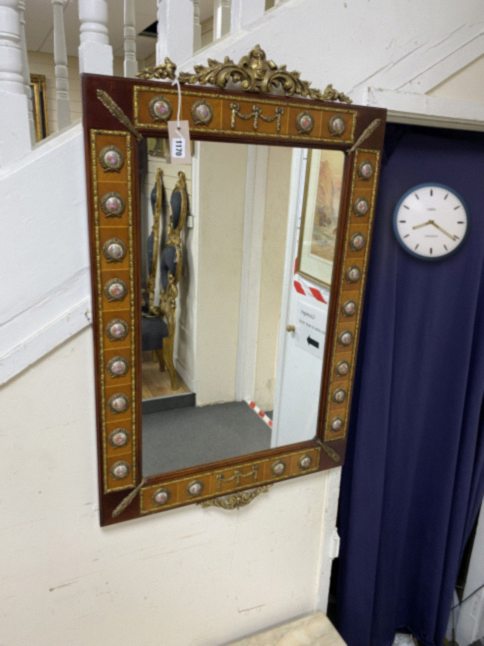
8:21
